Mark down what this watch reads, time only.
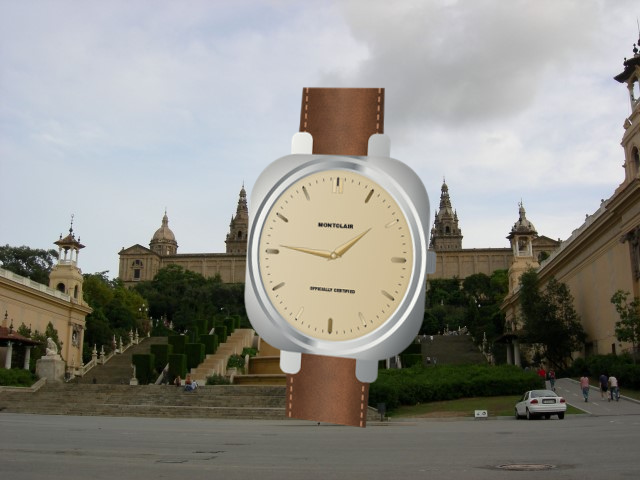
1:46
